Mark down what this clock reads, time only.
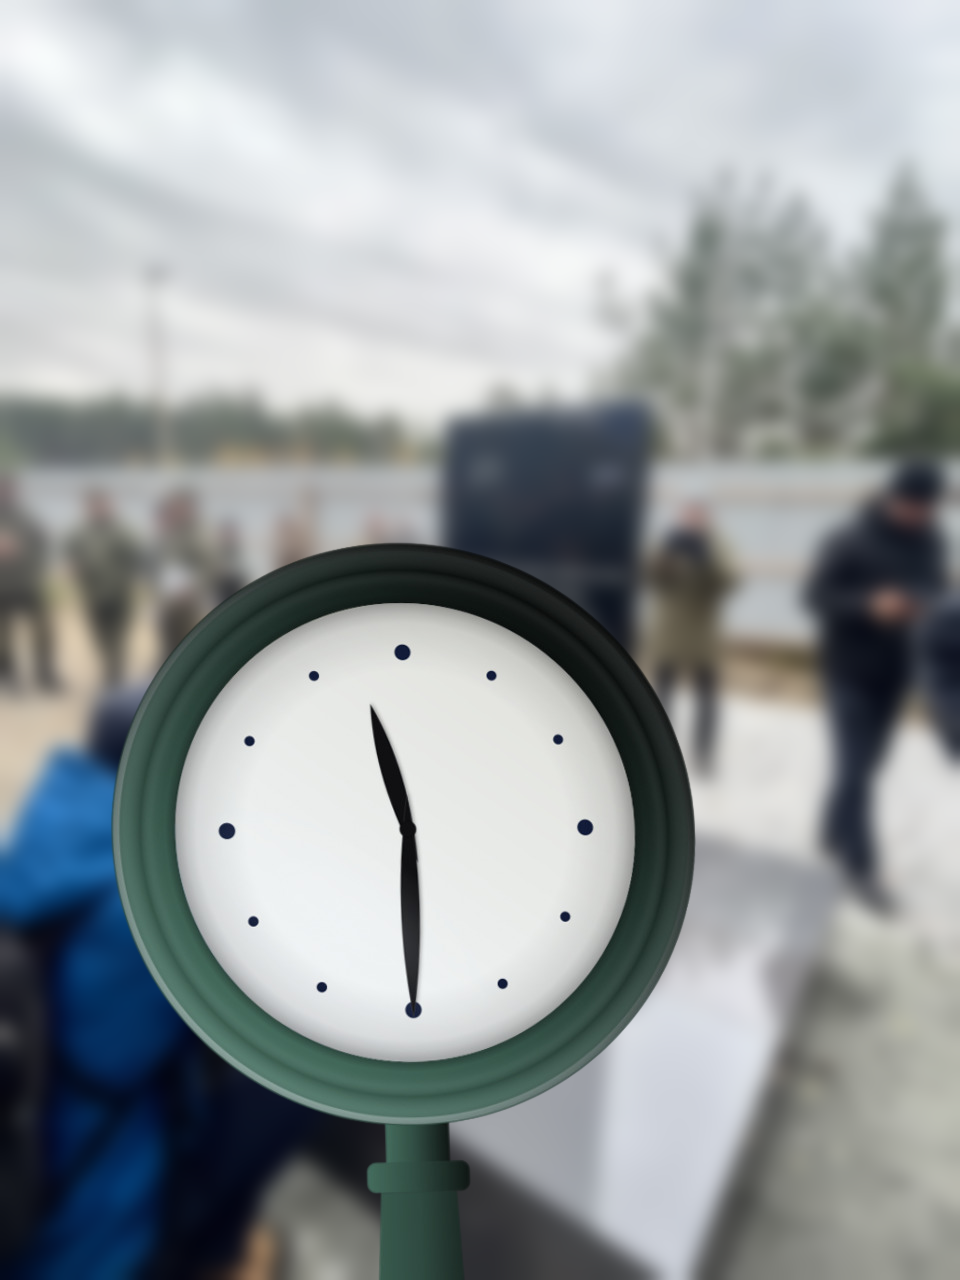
11:30
